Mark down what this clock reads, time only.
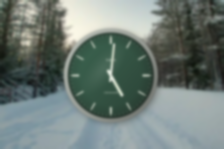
5:01
